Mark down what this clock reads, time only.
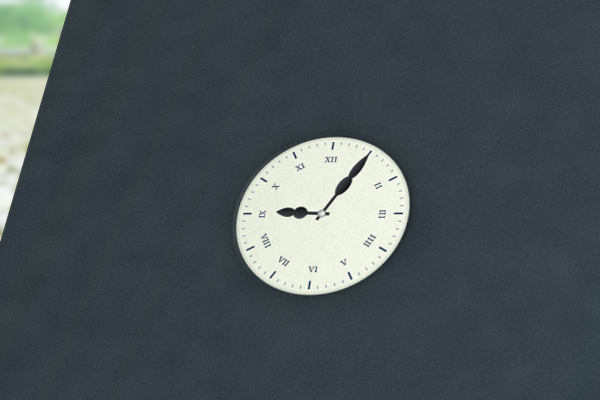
9:05
